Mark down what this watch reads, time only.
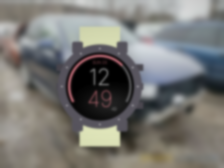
12:49
